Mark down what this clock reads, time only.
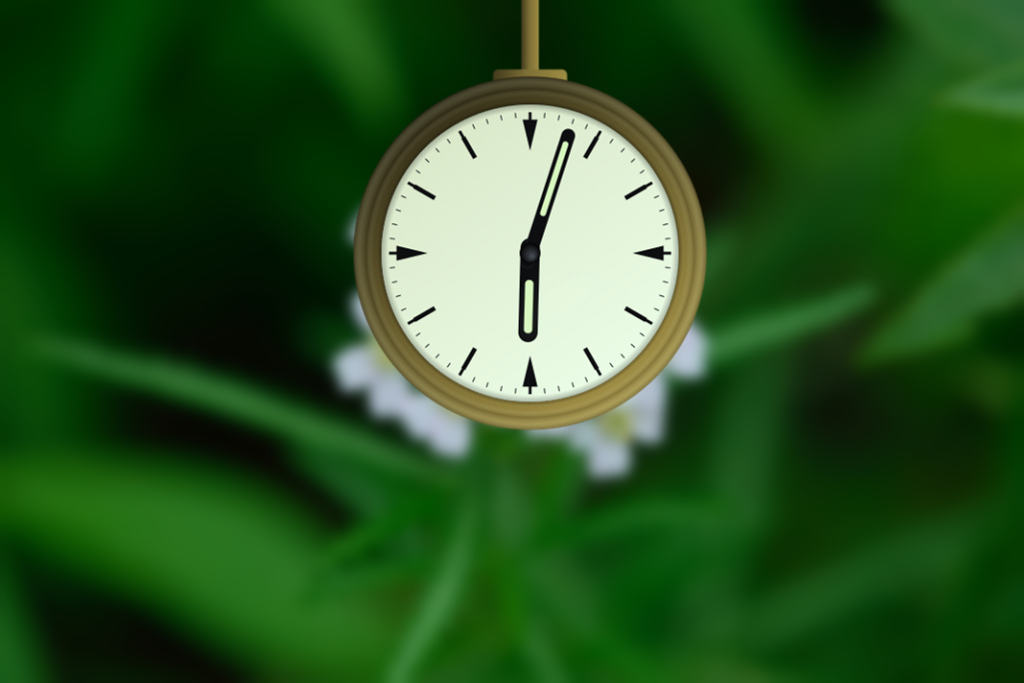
6:03
